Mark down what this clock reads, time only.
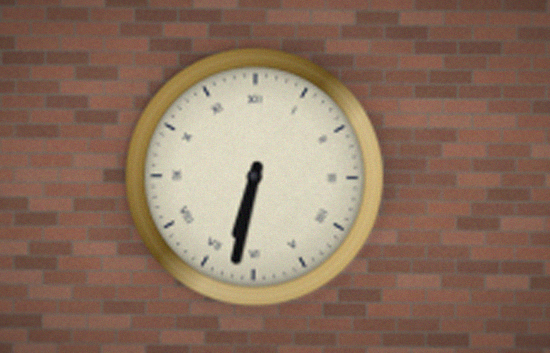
6:32
